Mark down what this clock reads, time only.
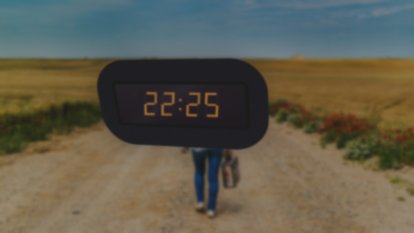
22:25
